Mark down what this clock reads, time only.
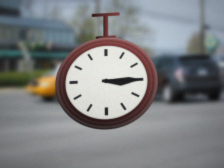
3:15
